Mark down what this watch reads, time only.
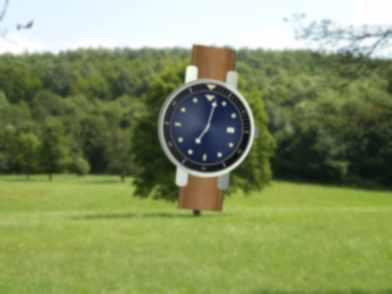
7:02
